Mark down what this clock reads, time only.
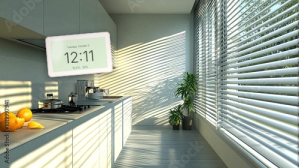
12:11
